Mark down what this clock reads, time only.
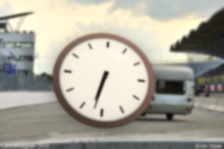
6:32
